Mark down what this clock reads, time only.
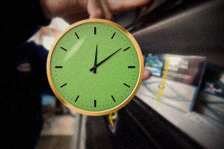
12:09
